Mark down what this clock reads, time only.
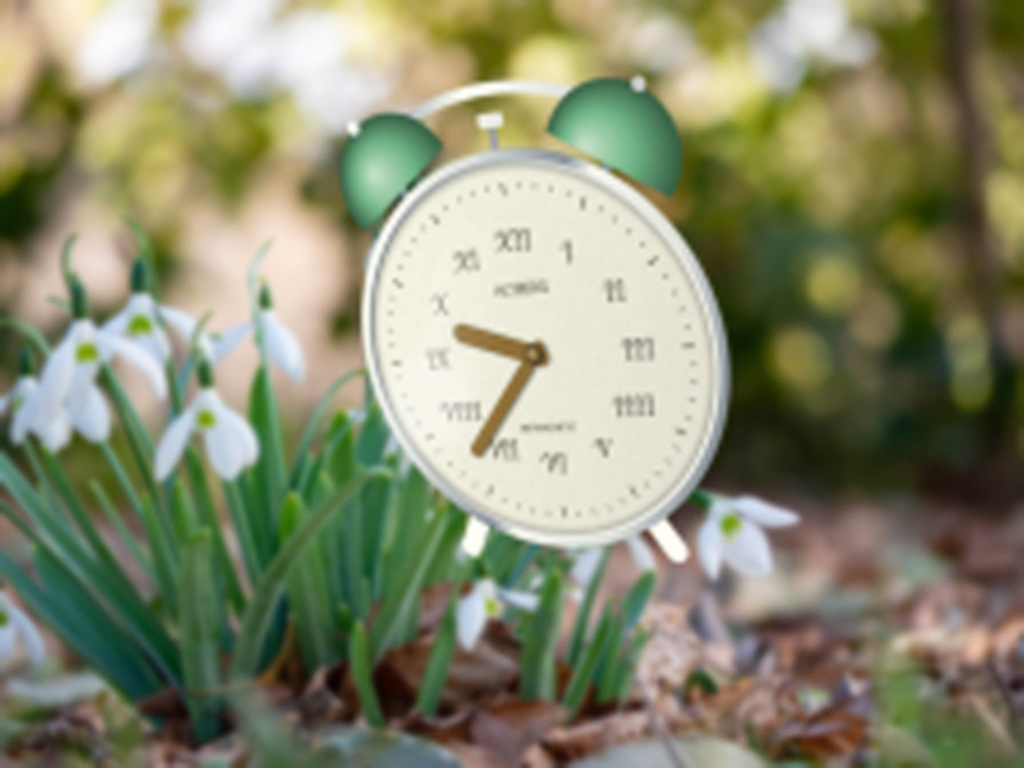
9:37
